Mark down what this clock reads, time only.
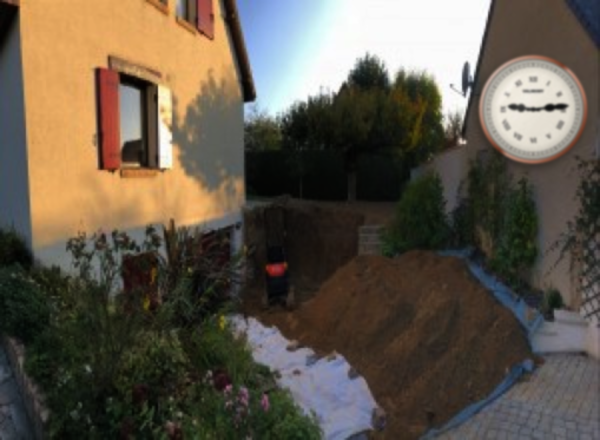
9:14
